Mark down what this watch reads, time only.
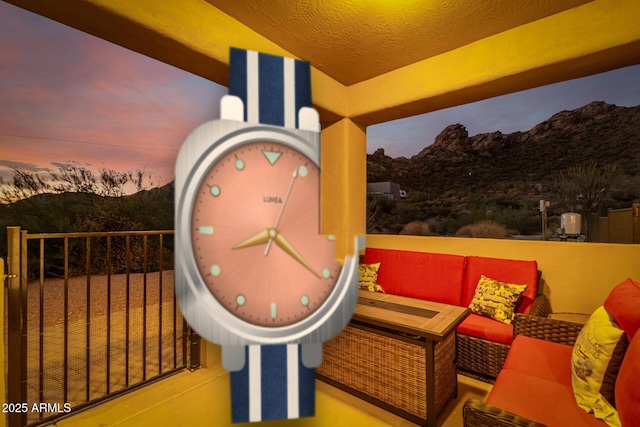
8:21:04
